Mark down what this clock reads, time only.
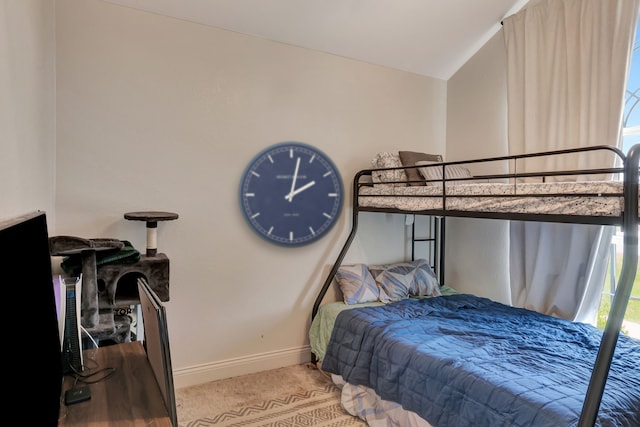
2:02
